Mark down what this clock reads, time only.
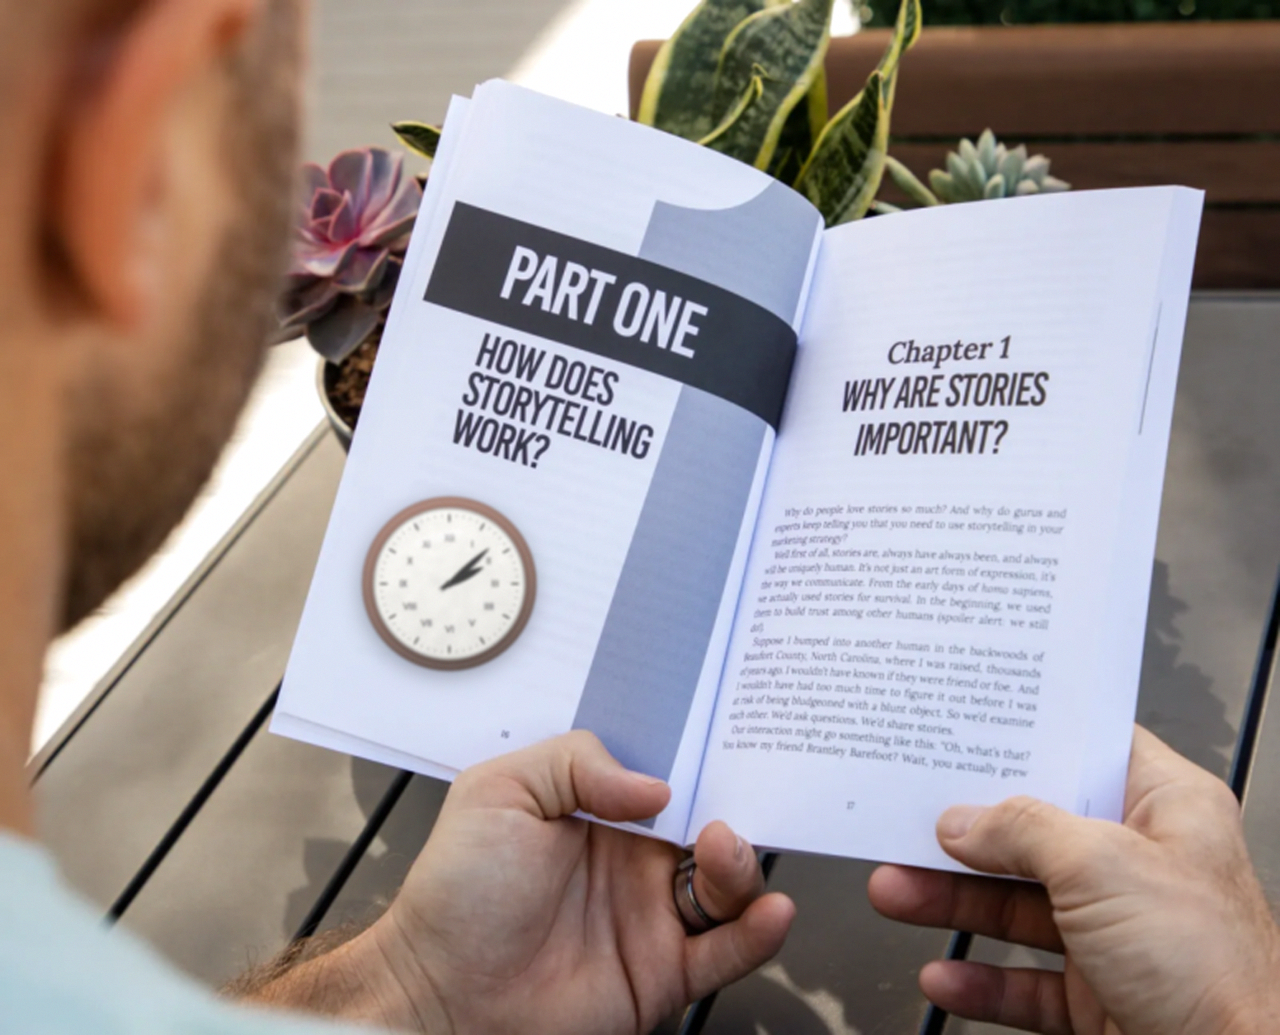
2:08
